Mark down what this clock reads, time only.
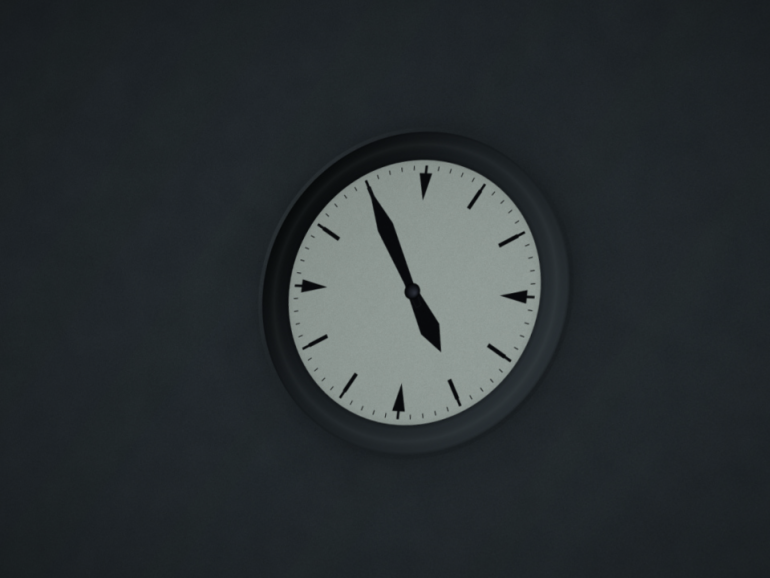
4:55
